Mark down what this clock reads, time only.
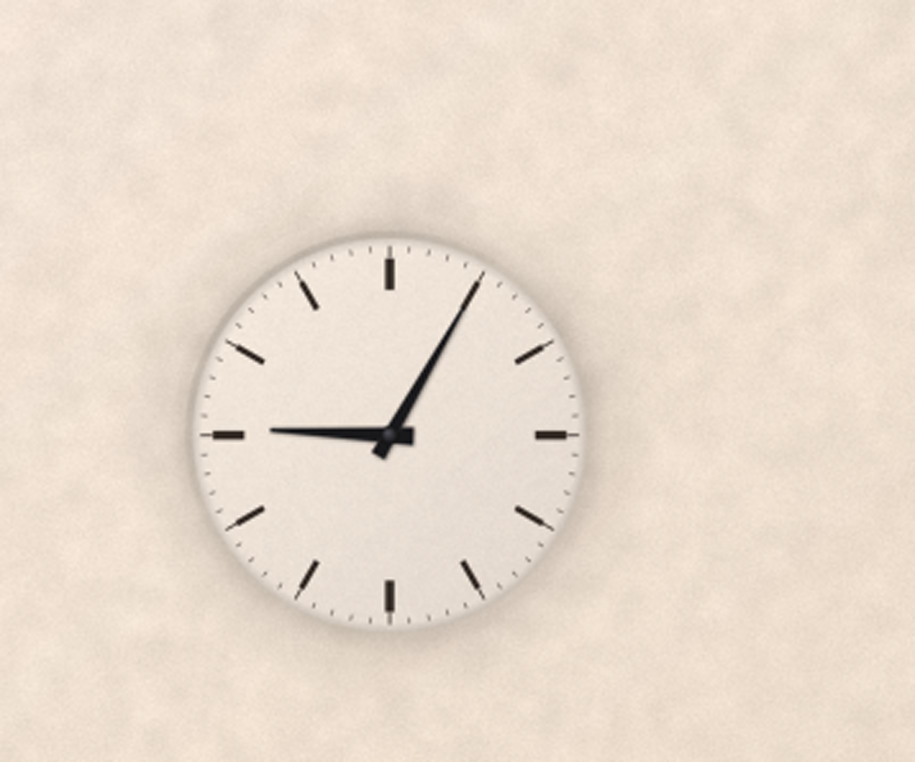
9:05
